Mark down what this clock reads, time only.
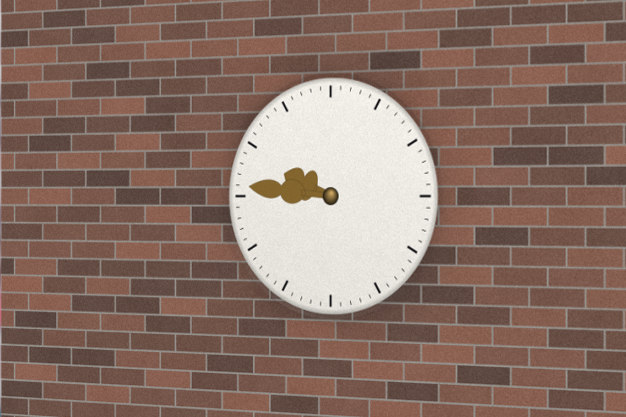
9:46
